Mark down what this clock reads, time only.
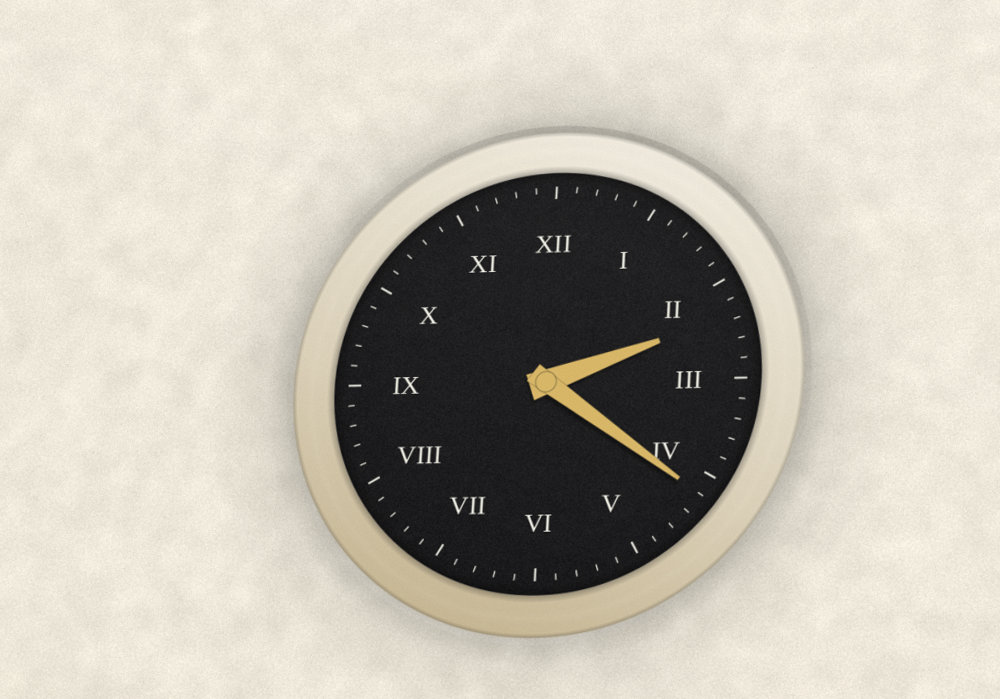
2:21
